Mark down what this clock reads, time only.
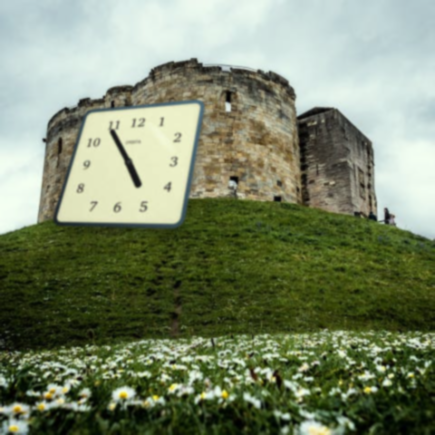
4:54
